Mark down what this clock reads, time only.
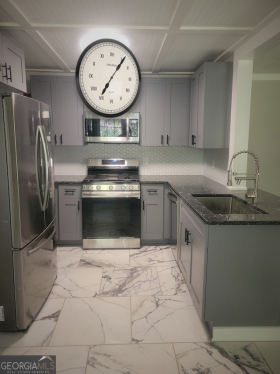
7:06
